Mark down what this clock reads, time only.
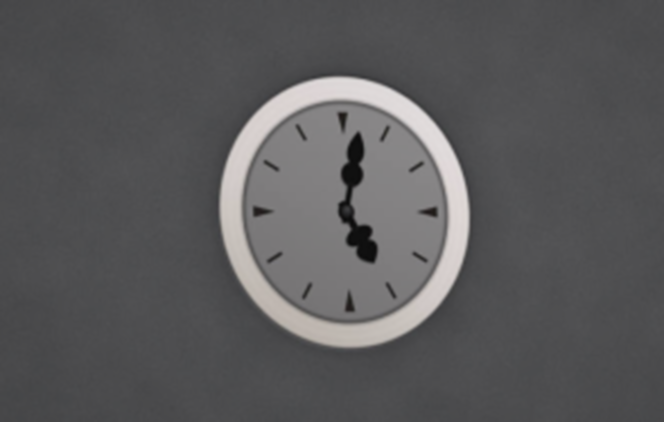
5:02
